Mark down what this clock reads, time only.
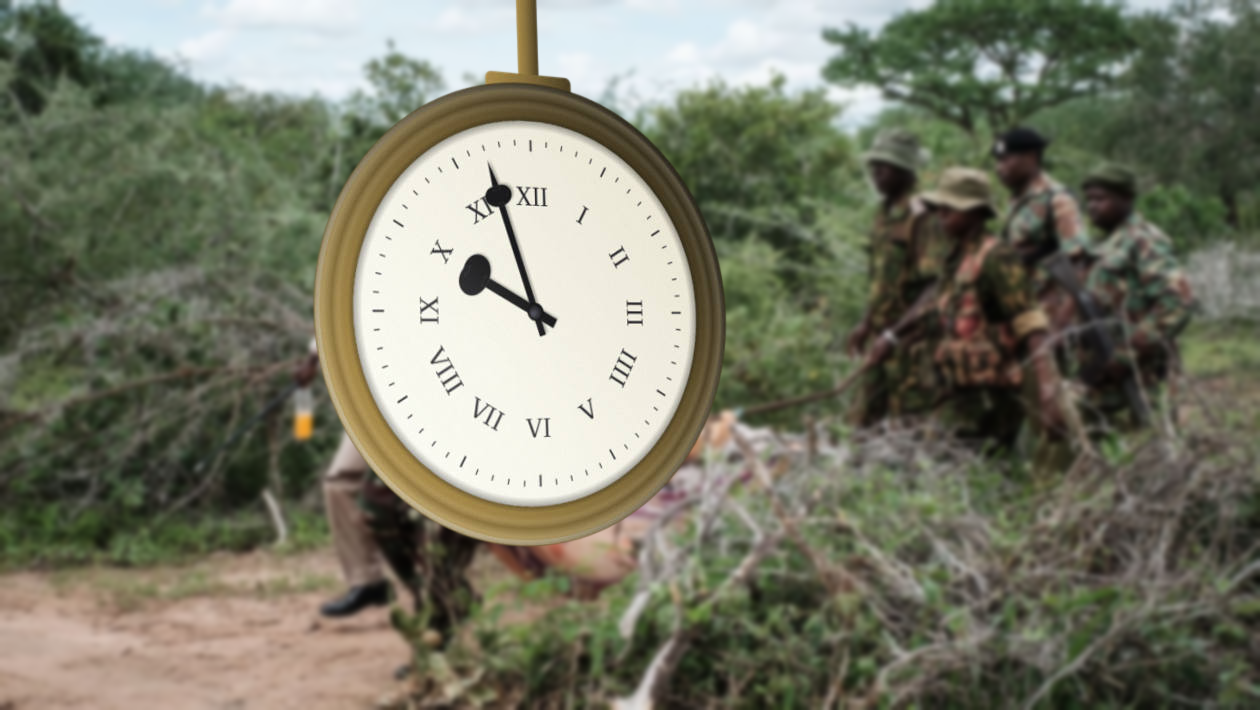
9:57
